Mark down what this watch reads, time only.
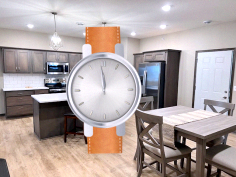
11:59
